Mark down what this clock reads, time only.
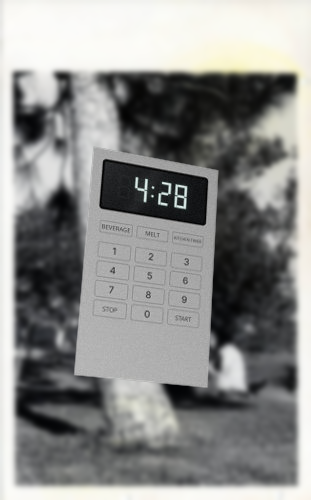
4:28
